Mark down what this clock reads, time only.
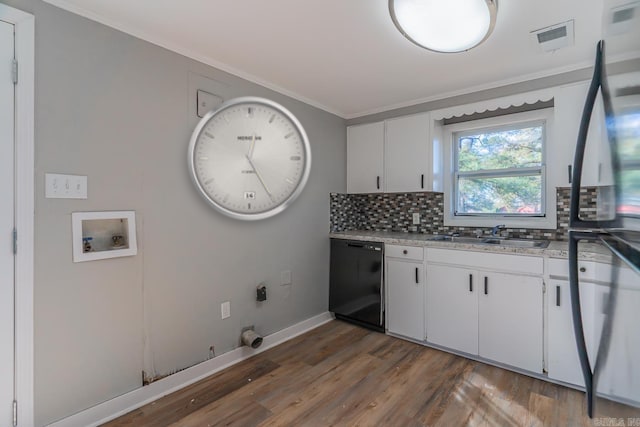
12:25
